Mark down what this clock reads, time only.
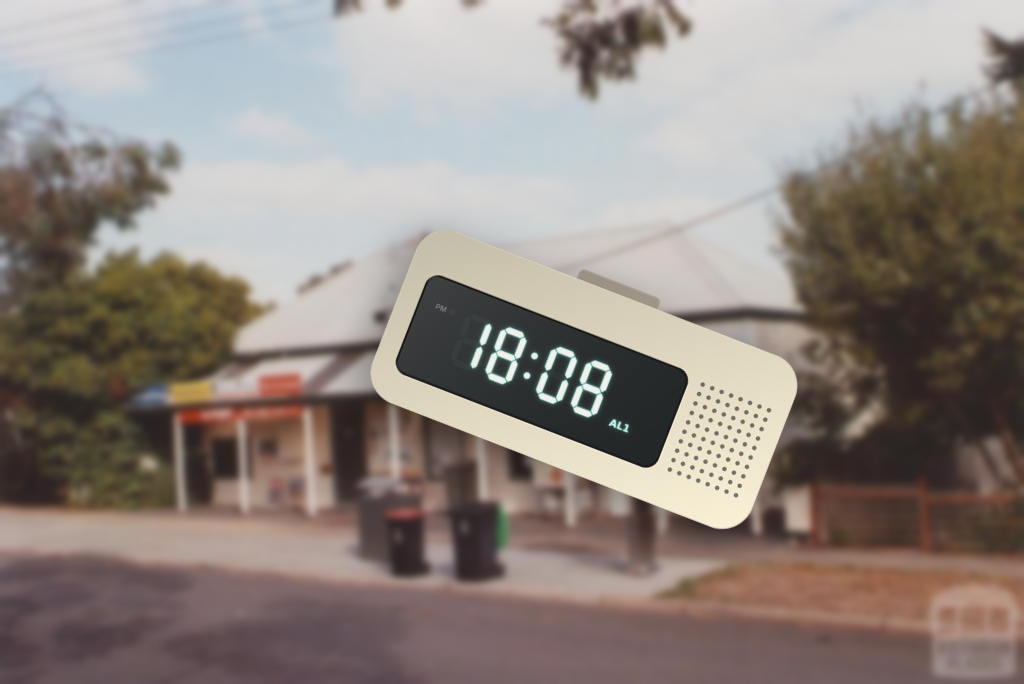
18:08
